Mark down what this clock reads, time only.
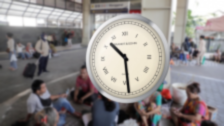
10:29
